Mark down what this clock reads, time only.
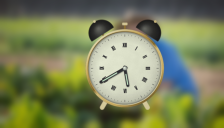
5:40
